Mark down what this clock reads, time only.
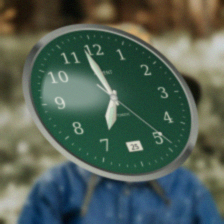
6:58:24
